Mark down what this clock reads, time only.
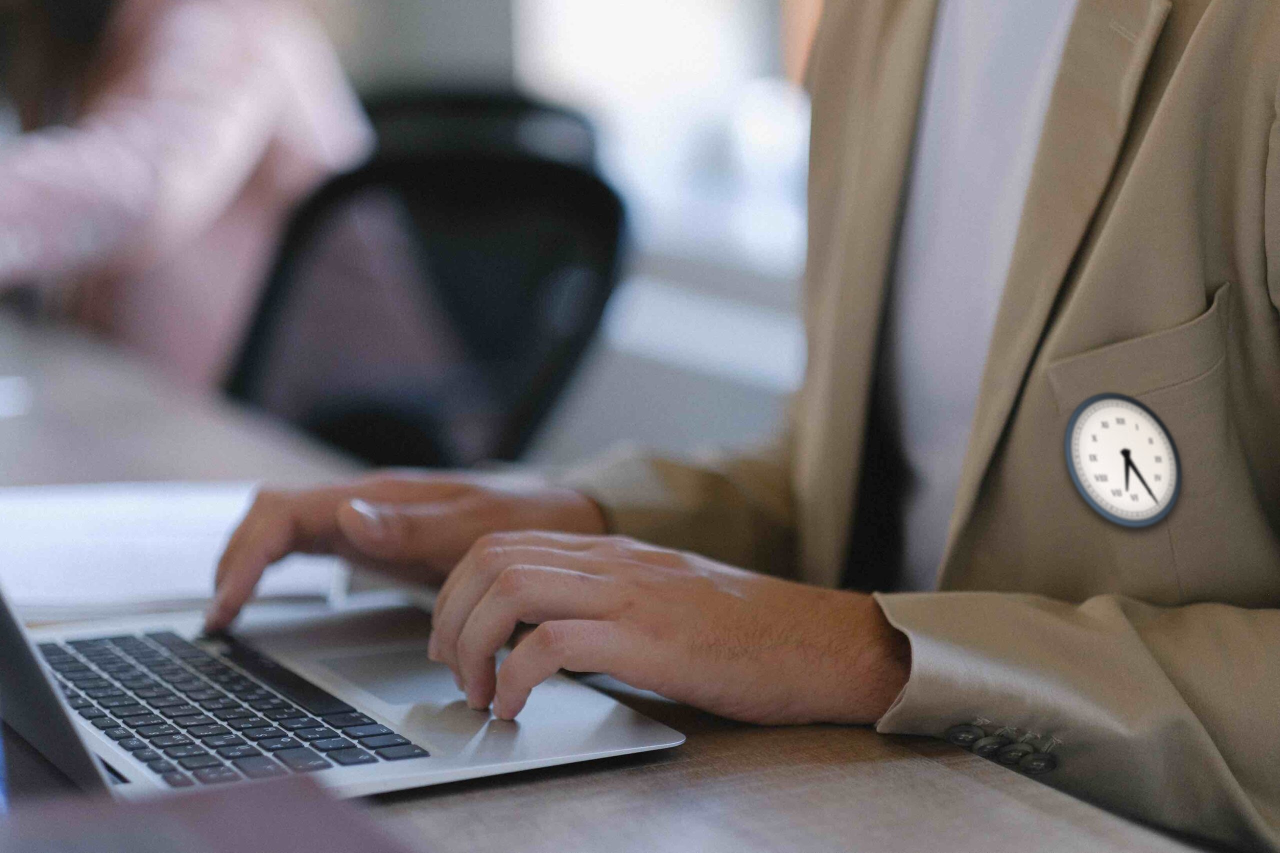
6:25
